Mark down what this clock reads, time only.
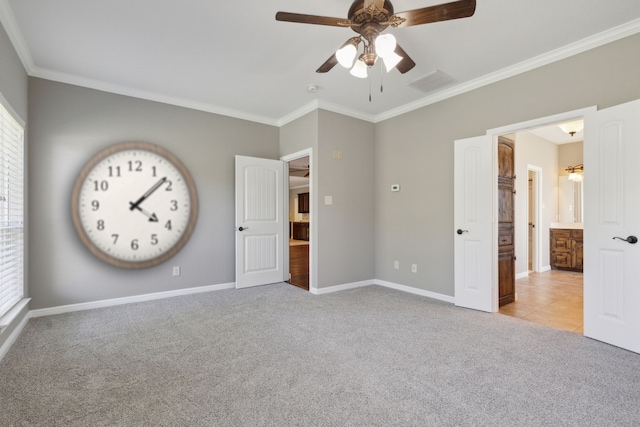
4:08
